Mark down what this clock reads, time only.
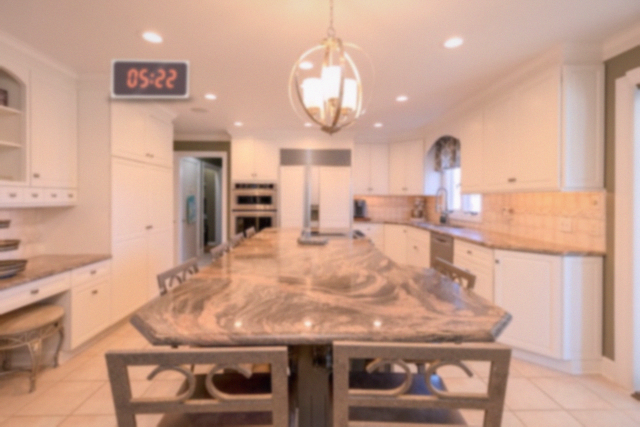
5:22
